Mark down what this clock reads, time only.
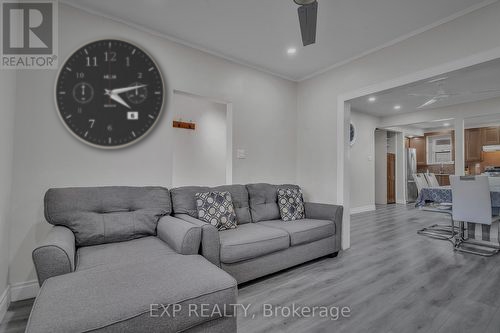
4:13
